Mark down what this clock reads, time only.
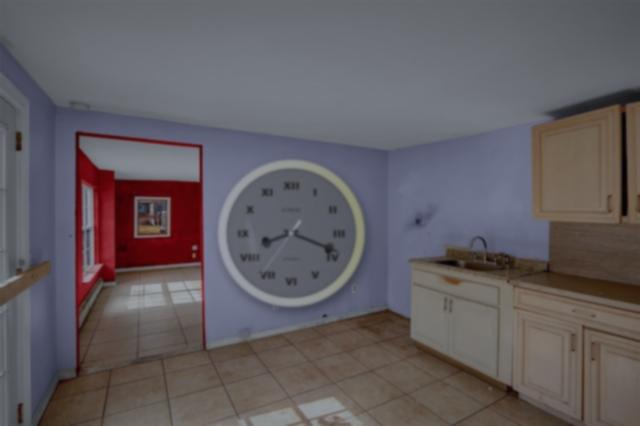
8:18:36
